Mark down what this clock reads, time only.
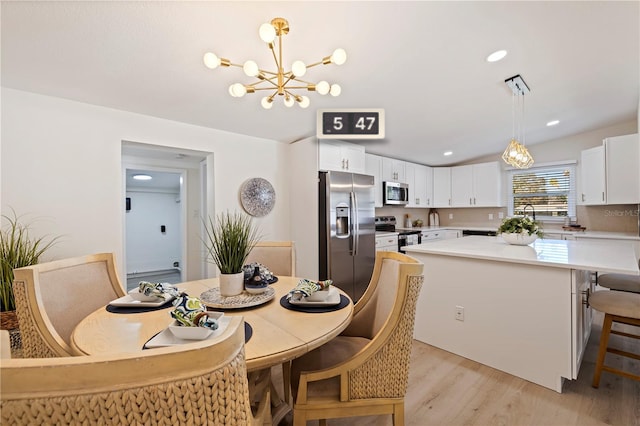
5:47
